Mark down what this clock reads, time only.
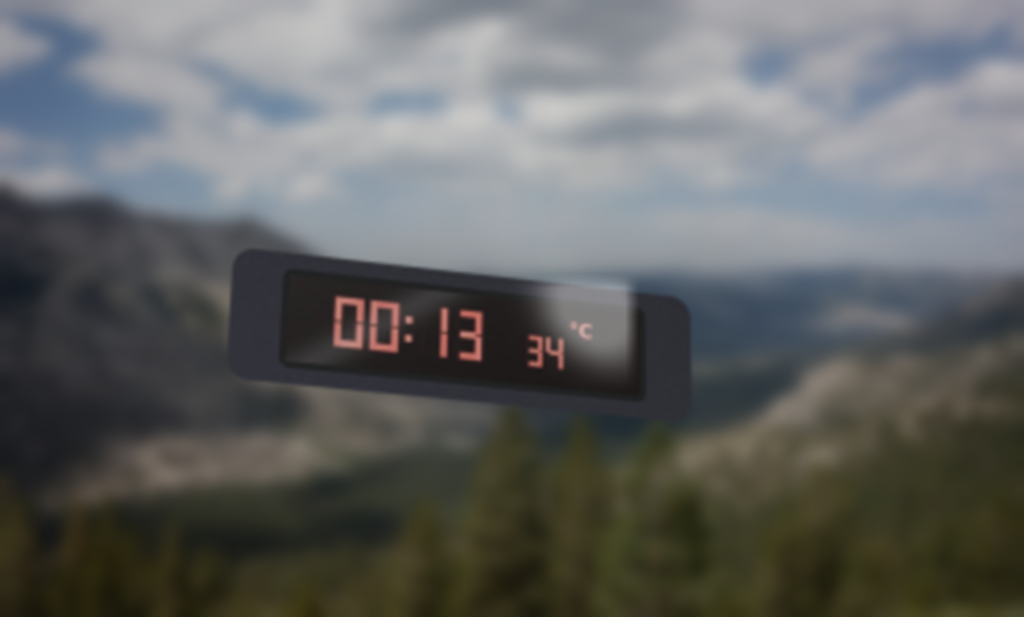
0:13
